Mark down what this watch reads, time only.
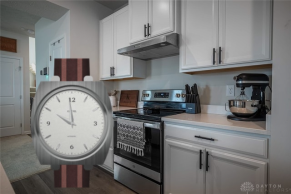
9:59
